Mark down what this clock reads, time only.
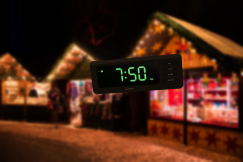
7:50
